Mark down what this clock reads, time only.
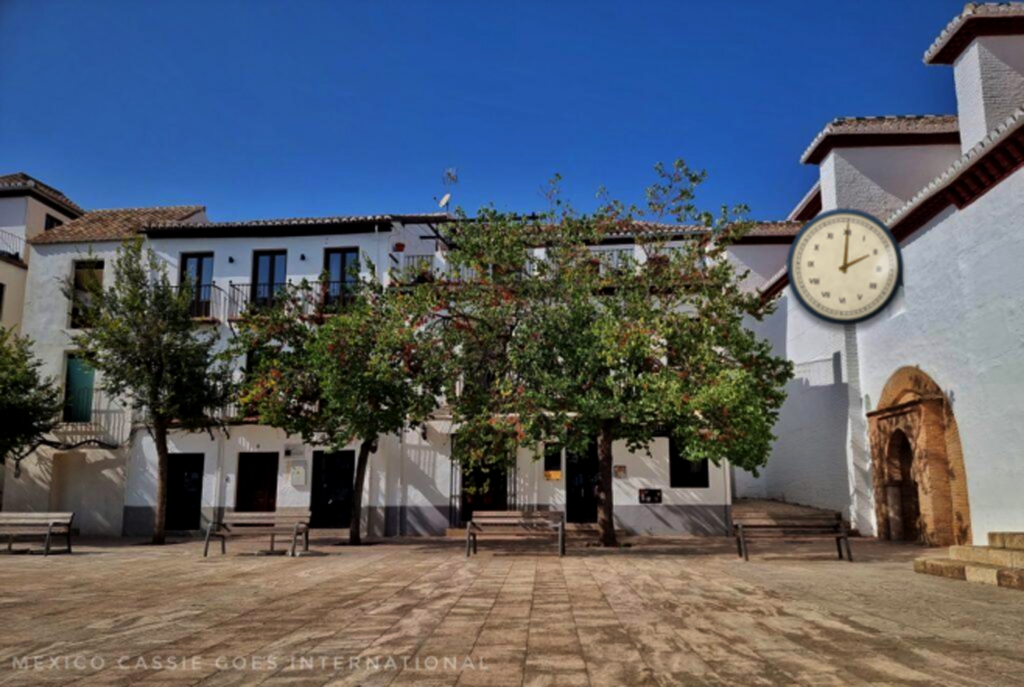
2:00
